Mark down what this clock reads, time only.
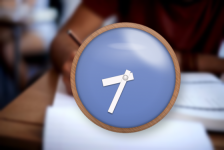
8:34
